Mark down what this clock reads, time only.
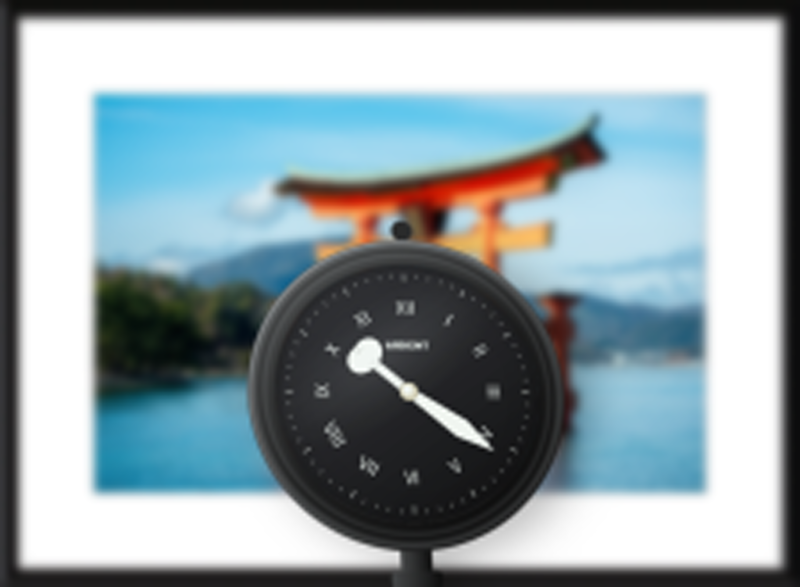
10:21
